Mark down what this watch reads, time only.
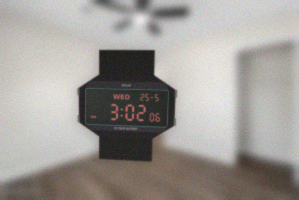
3:02
